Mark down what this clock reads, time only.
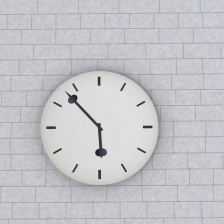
5:53
